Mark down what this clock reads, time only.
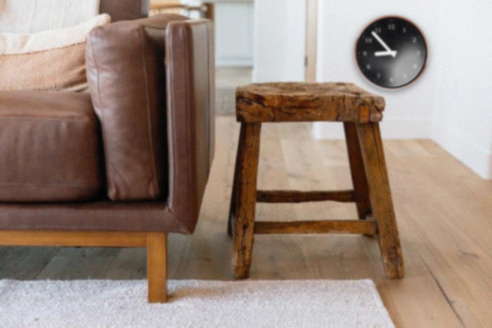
8:53
